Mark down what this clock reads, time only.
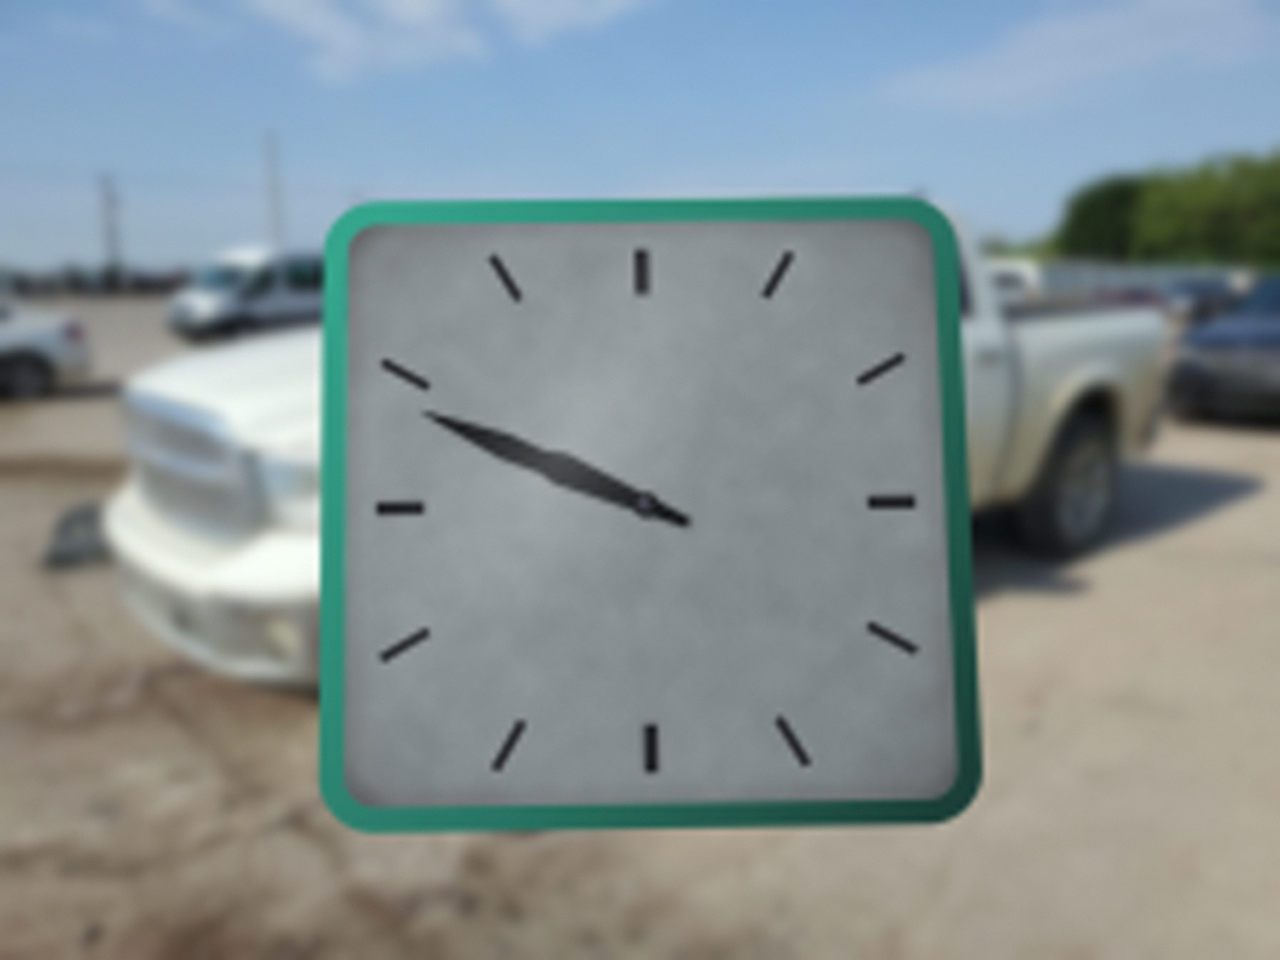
9:49
